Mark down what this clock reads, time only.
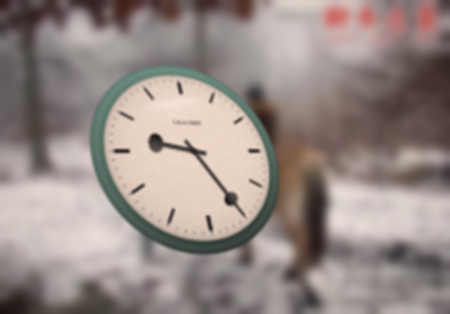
9:25
